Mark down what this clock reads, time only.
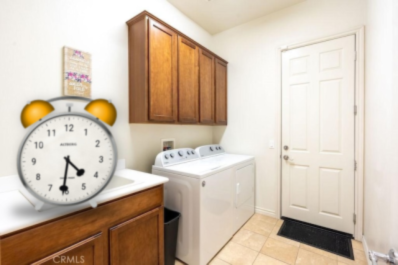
4:31
